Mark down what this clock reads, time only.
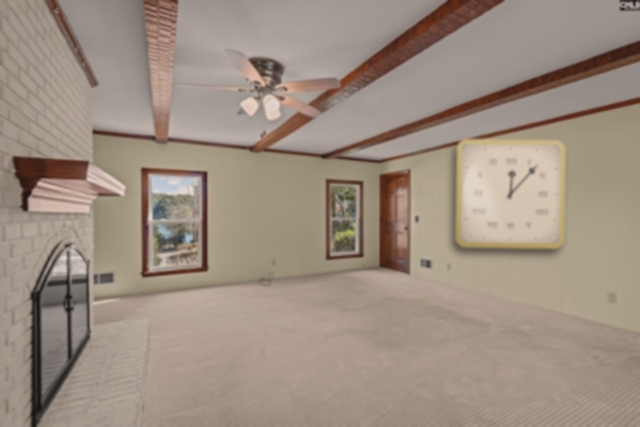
12:07
